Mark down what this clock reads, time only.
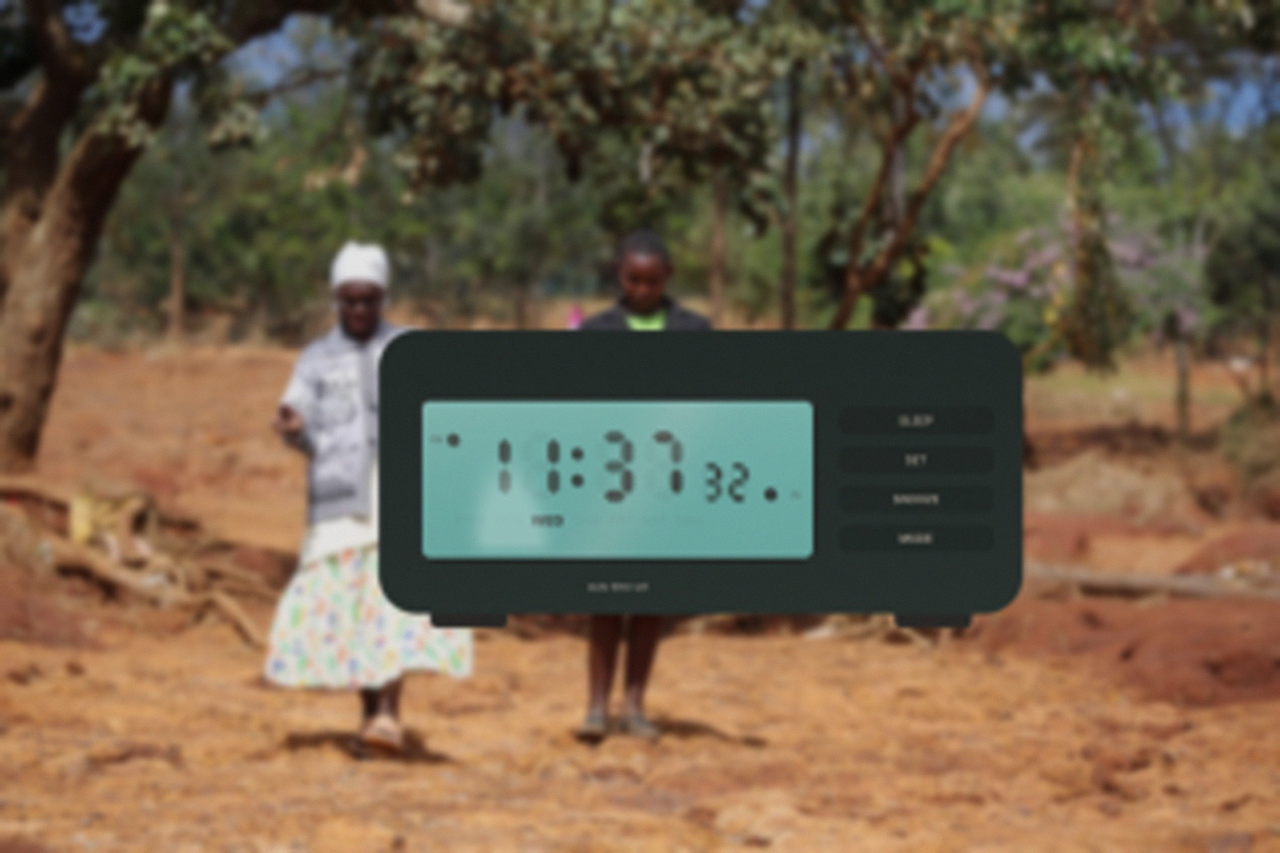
11:37:32
